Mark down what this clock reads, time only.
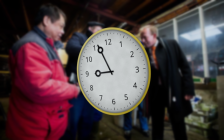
8:56
